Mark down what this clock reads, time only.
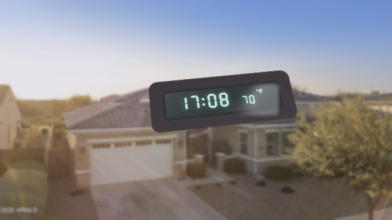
17:08
